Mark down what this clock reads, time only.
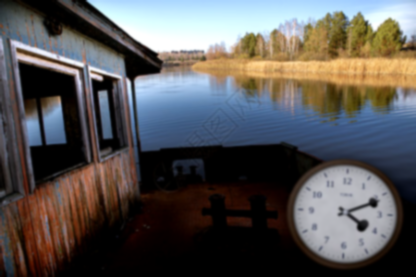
4:11
